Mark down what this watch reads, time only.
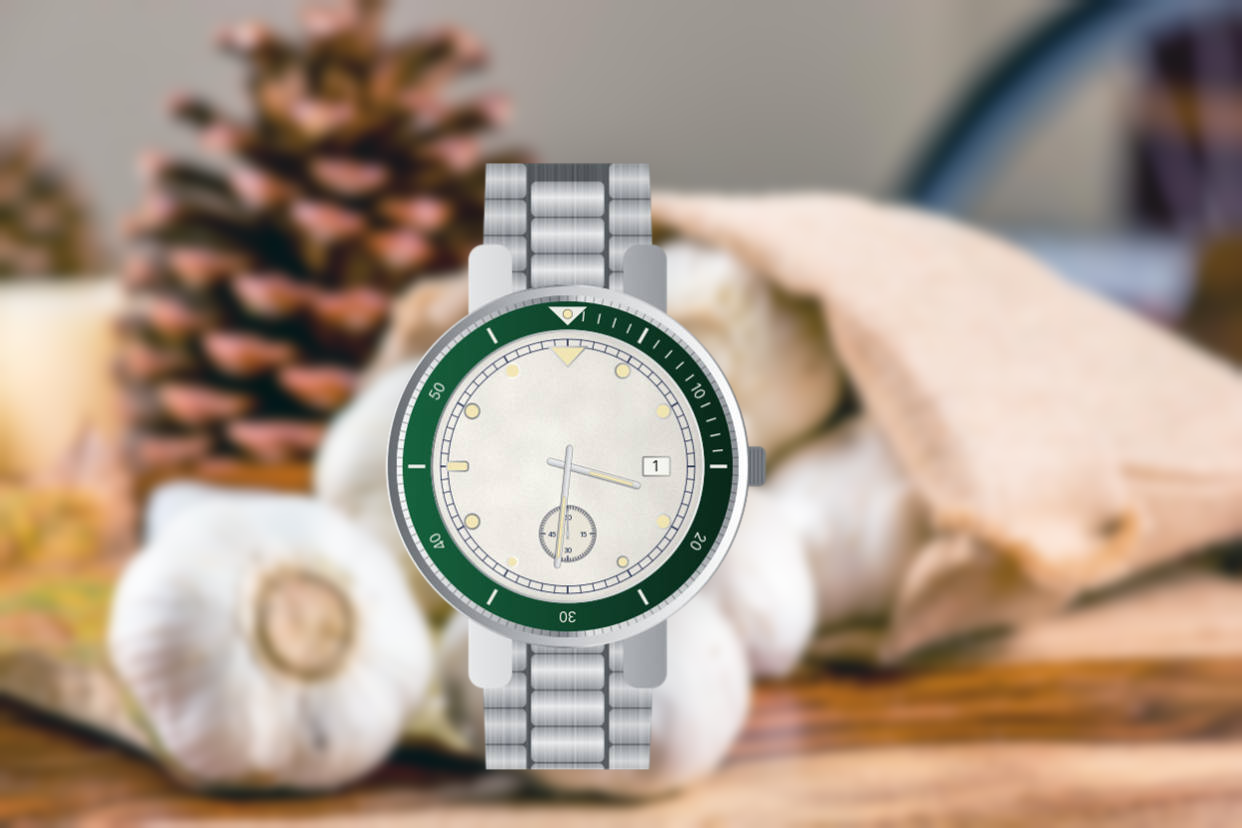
3:31
